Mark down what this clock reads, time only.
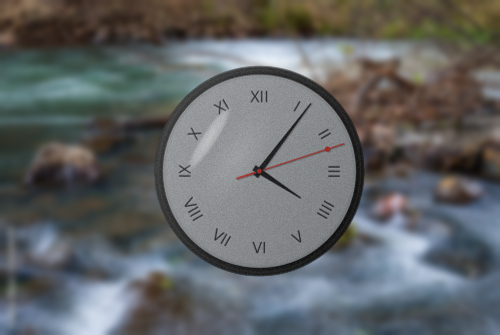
4:06:12
